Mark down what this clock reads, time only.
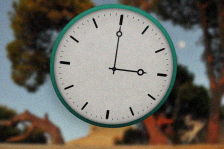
3:00
